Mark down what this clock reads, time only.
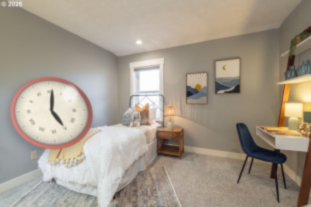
5:01
